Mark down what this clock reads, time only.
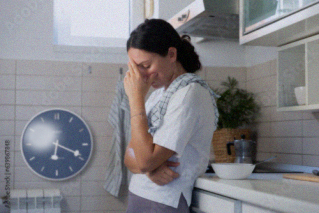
6:19
